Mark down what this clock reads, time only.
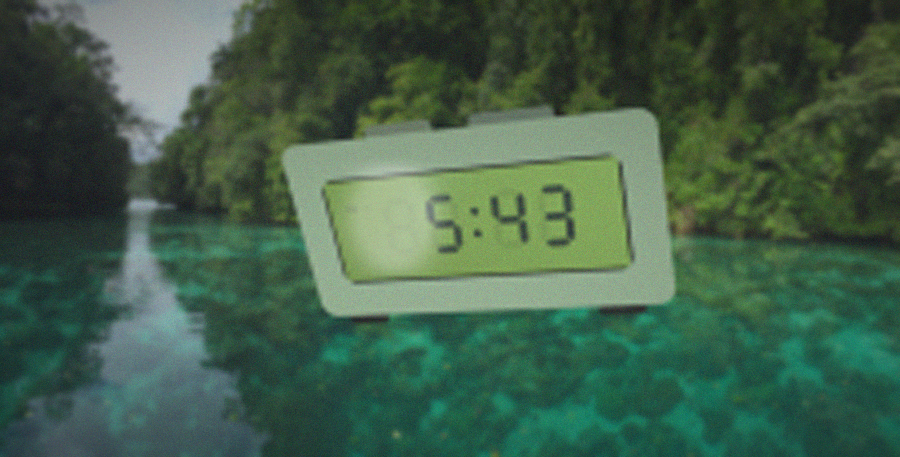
5:43
